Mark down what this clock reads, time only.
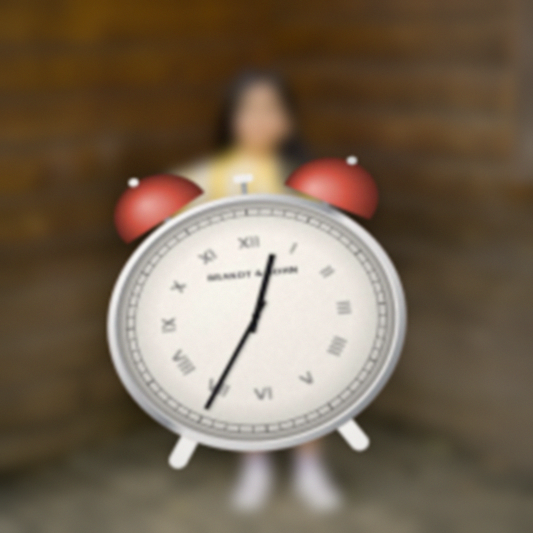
12:35
